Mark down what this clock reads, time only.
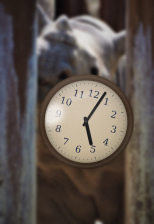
5:03
